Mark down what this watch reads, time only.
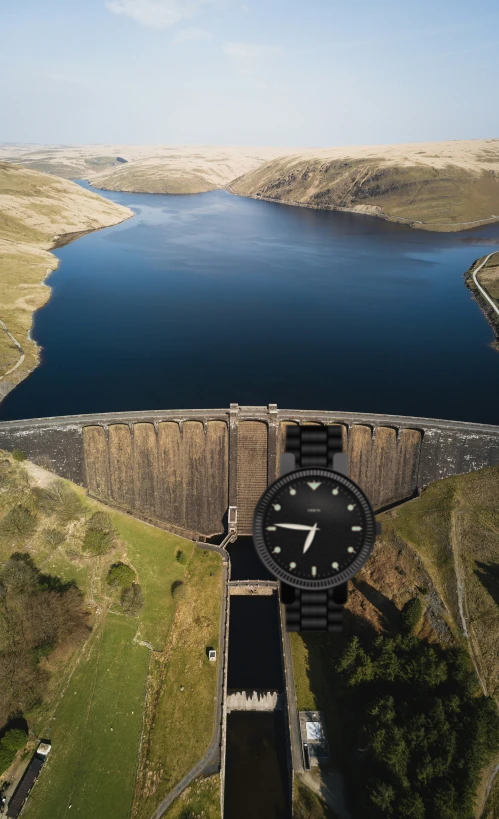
6:46
